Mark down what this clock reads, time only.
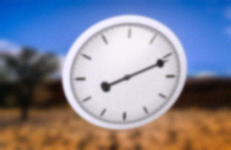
8:11
